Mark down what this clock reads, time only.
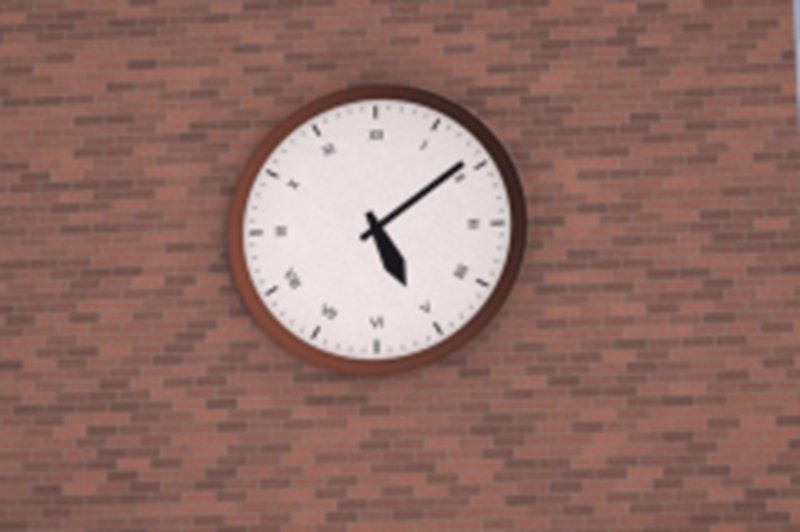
5:09
